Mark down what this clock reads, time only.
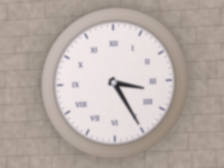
3:25
